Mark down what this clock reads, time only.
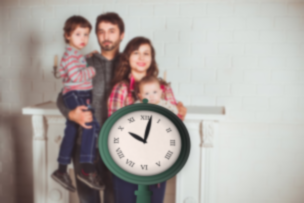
10:02
